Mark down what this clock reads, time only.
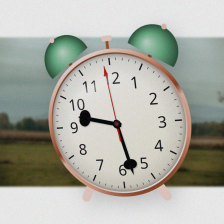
9:27:59
